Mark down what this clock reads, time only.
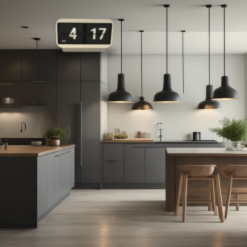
4:17
